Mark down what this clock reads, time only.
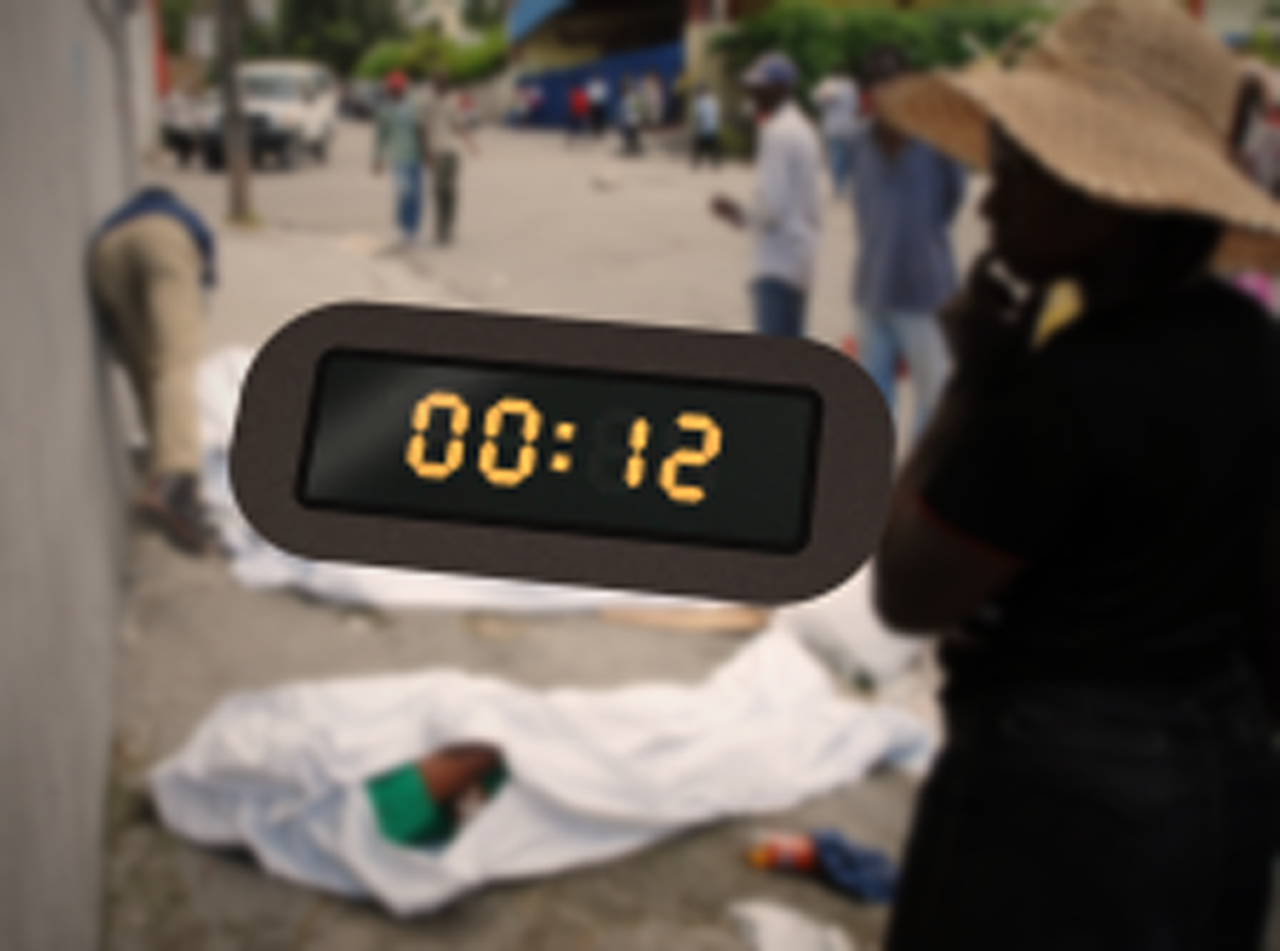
0:12
